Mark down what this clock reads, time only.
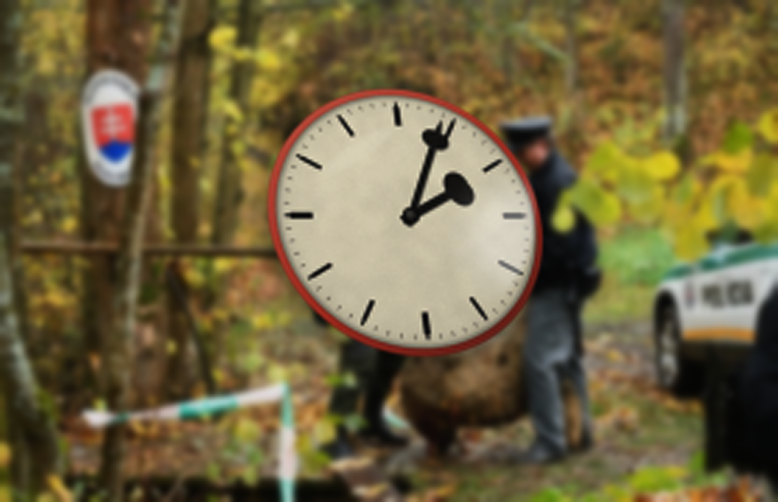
2:04
